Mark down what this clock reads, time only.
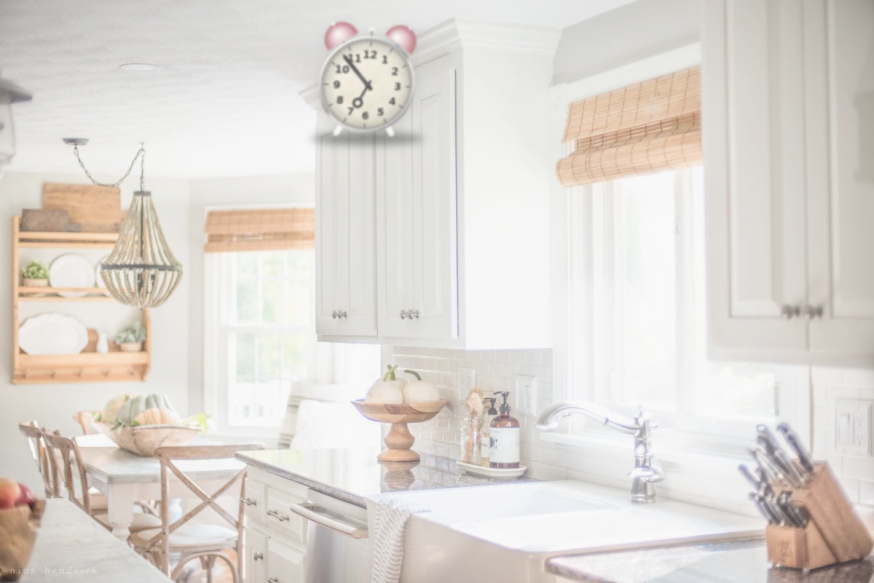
6:53
